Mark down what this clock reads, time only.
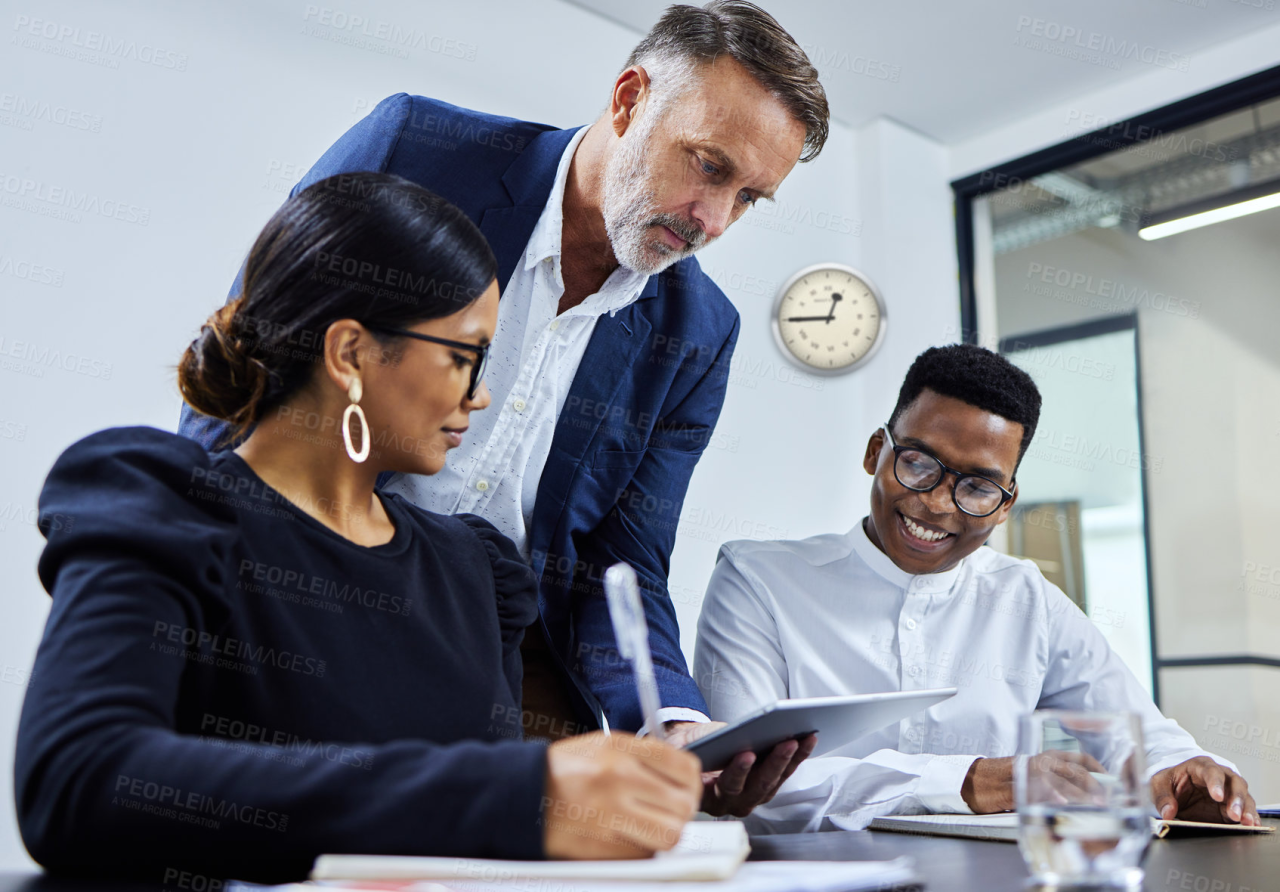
12:45
